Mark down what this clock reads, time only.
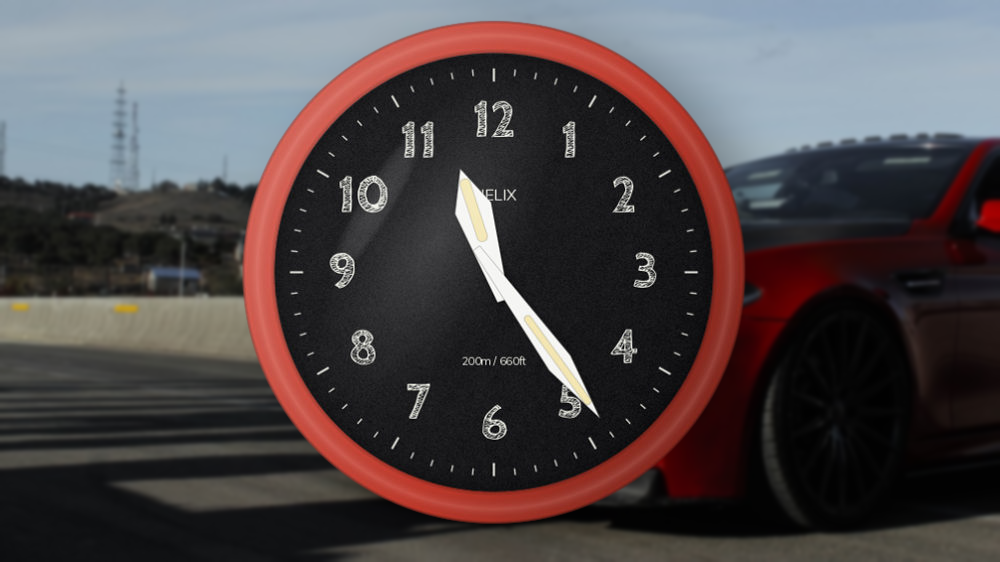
11:24
